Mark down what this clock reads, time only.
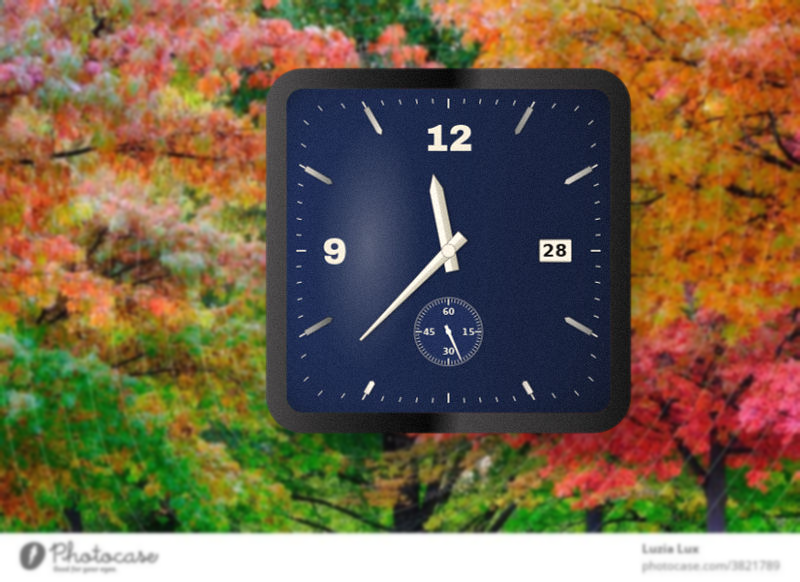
11:37:26
